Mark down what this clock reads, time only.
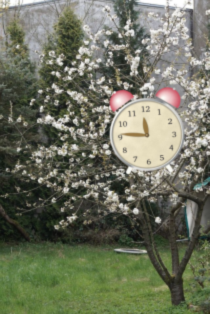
11:46
